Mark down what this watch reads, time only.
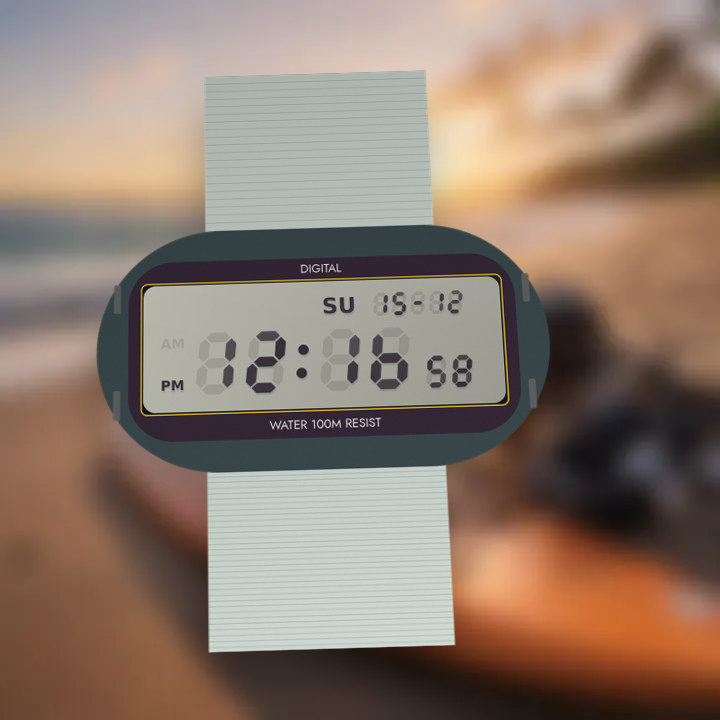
12:16:58
